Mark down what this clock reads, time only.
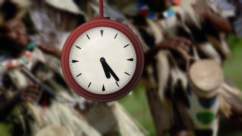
5:24
